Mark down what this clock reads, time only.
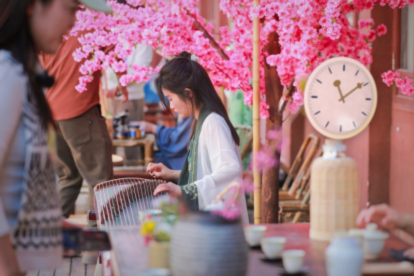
11:09
